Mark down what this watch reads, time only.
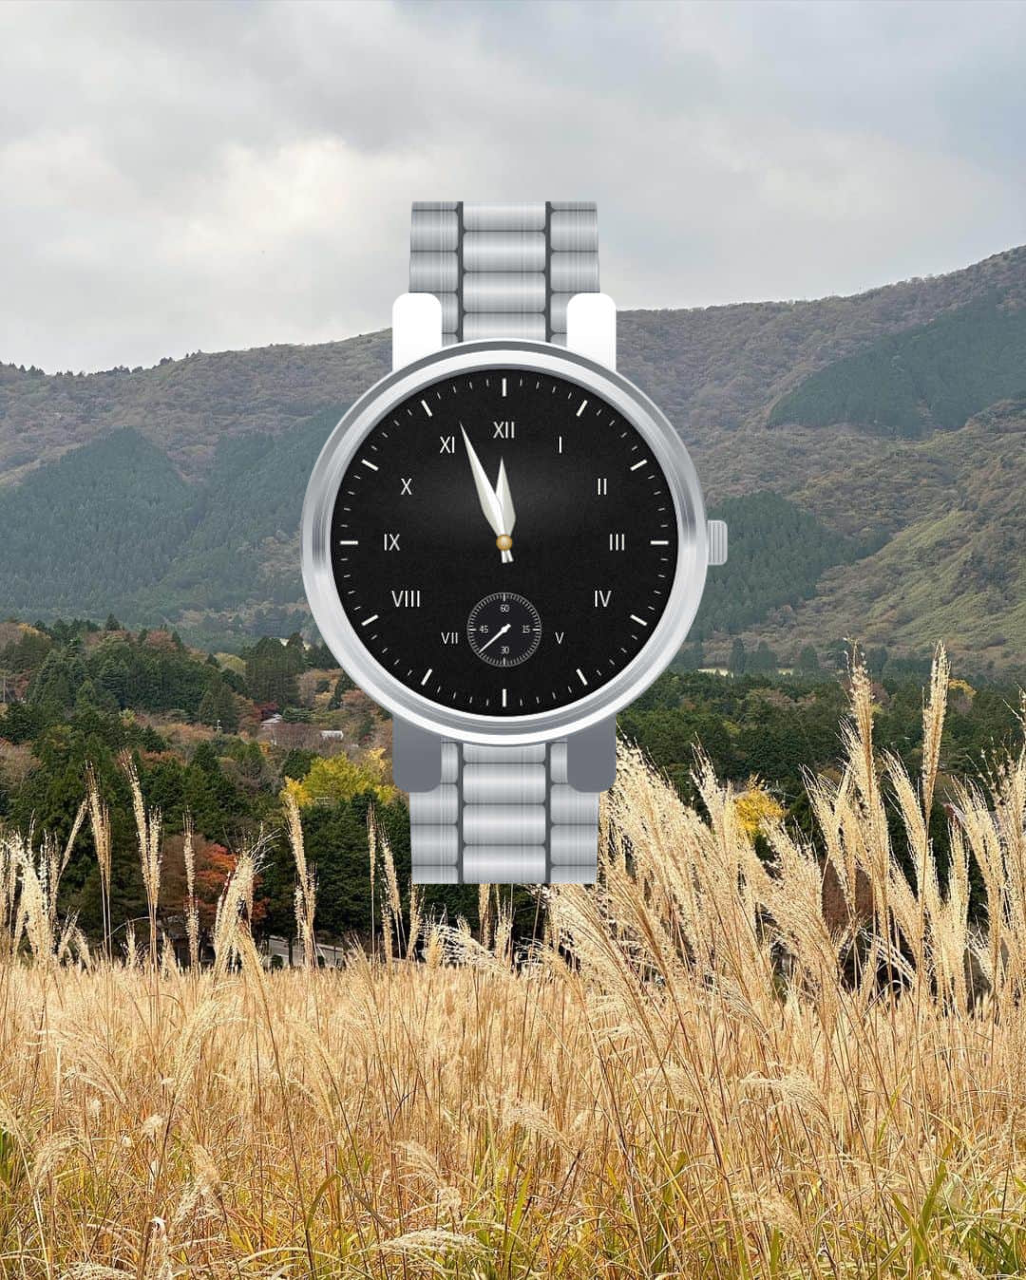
11:56:38
